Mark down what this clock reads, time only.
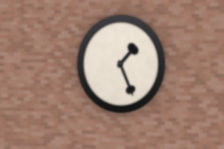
1:26
